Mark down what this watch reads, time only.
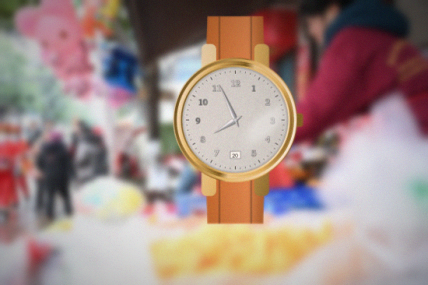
7:56
